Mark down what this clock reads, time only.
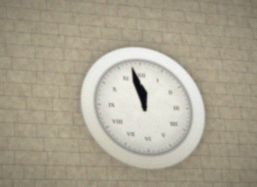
11:58
